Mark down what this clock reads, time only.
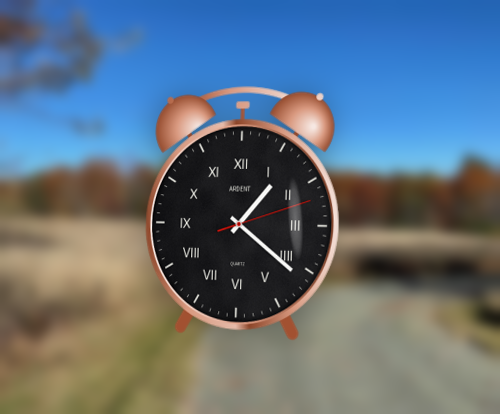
1:21:12
